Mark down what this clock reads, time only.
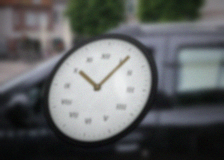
10:06
